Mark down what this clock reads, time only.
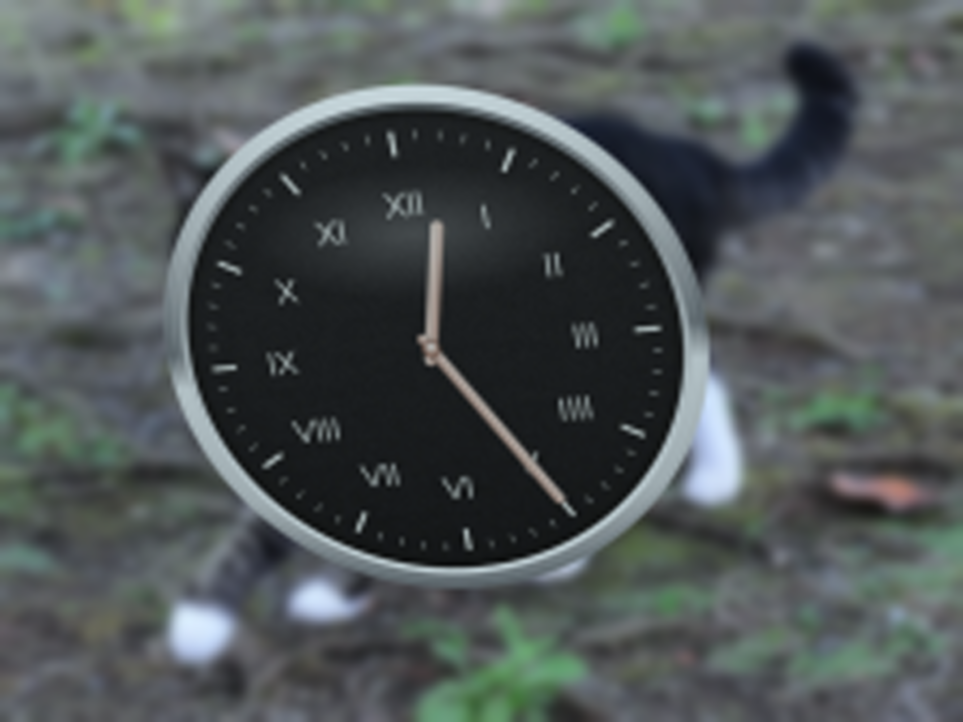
12:25
